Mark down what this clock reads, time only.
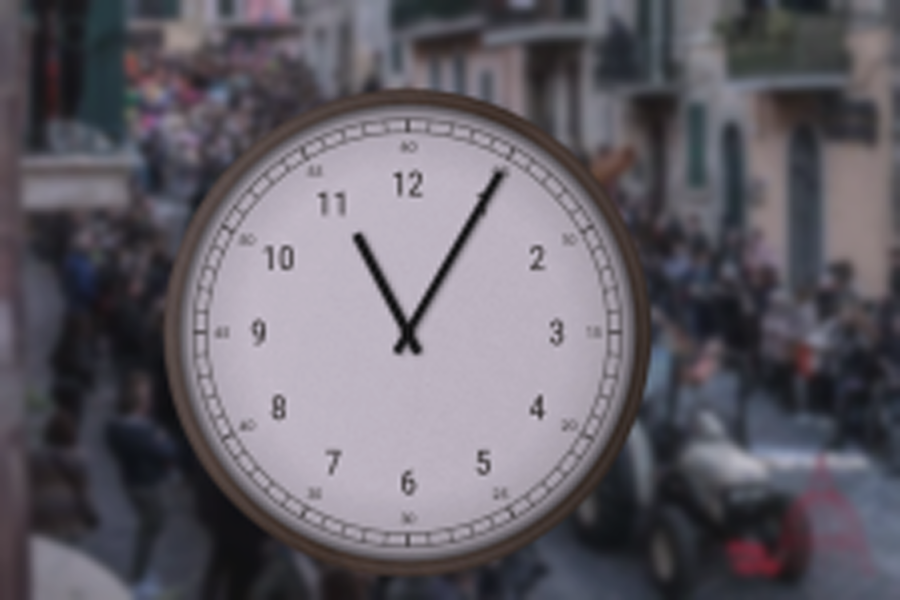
11:05
